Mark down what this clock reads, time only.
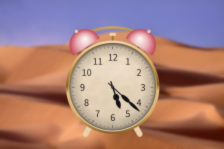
5:22
